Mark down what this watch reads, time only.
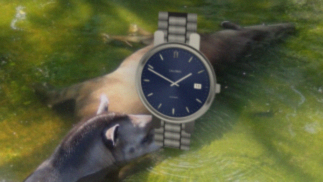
1:49
